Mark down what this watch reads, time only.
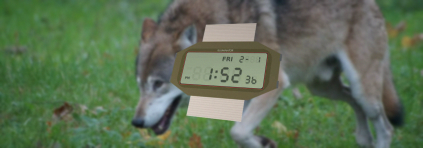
1:52:36
